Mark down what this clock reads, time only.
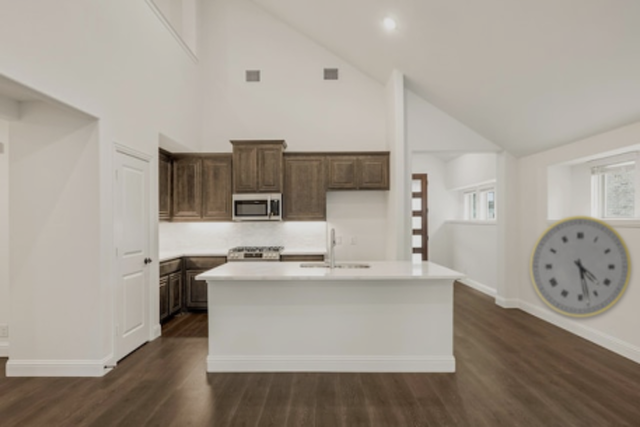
4:28
